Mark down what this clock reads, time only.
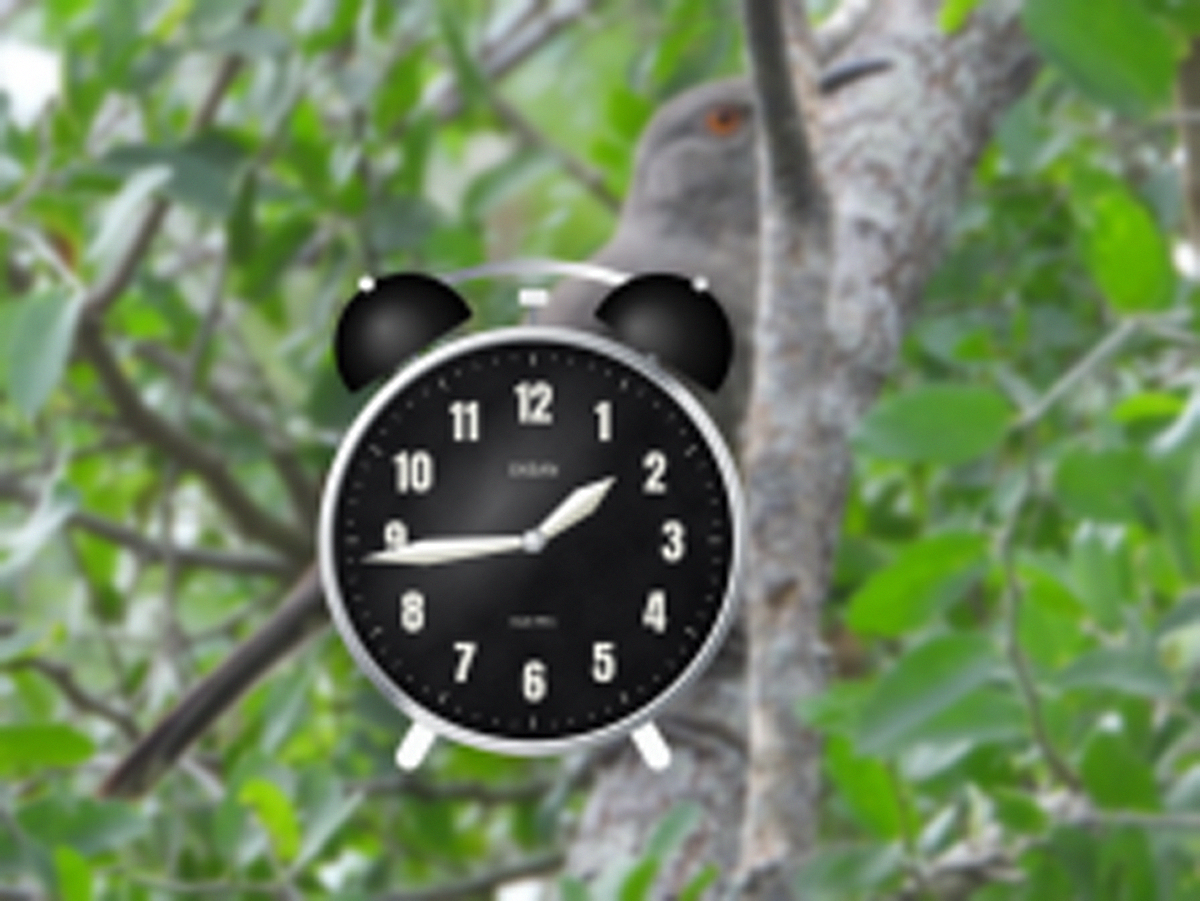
1:44
